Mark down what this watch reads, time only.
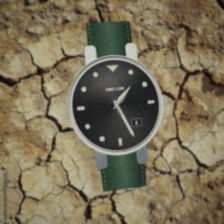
1:26
